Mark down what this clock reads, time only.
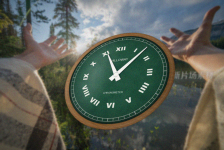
11:07
